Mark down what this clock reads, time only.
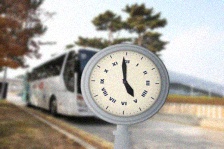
4:59
